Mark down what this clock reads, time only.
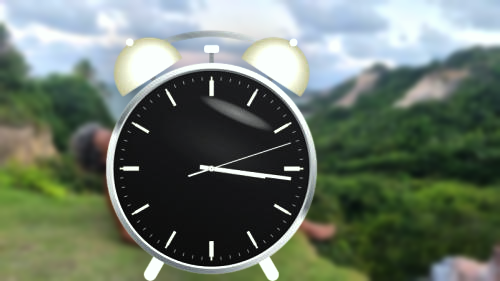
3:16:12
